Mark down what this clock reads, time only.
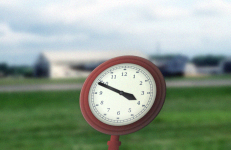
3:49
